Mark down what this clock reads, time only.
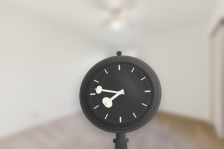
7:47
